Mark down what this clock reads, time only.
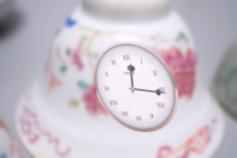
12:16
